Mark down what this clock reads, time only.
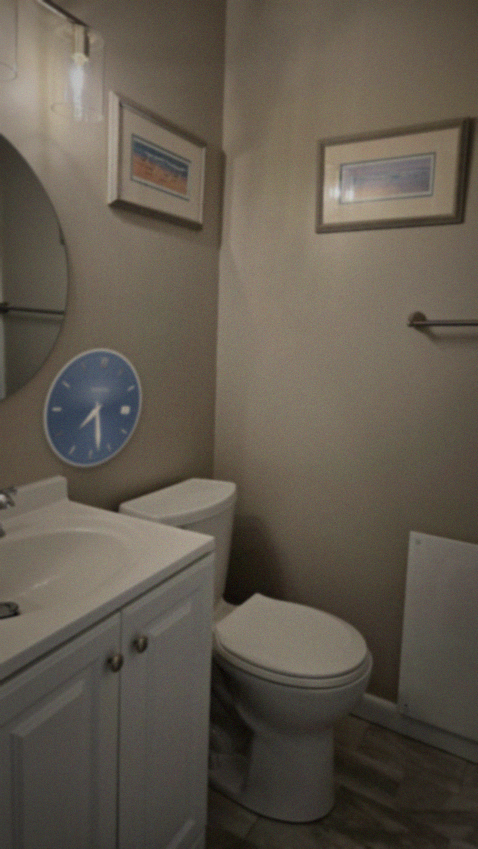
7:28
